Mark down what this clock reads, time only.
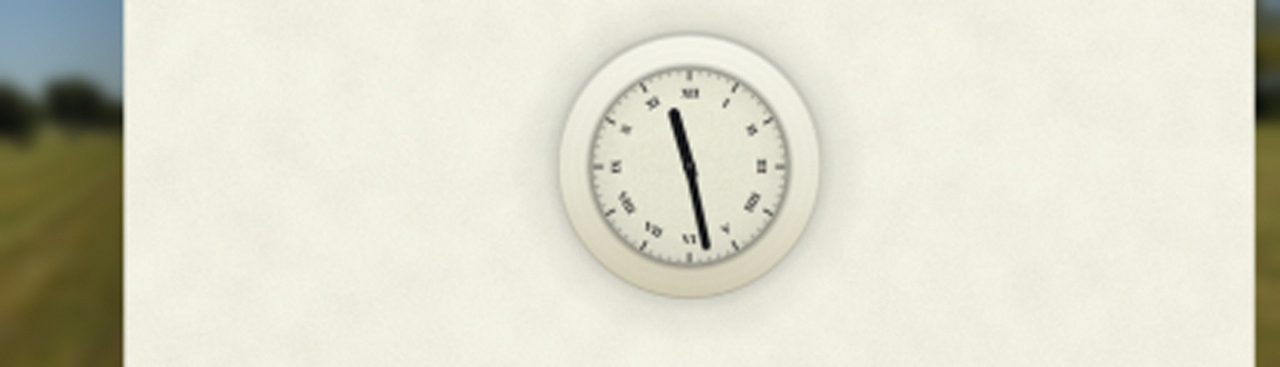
11:28
